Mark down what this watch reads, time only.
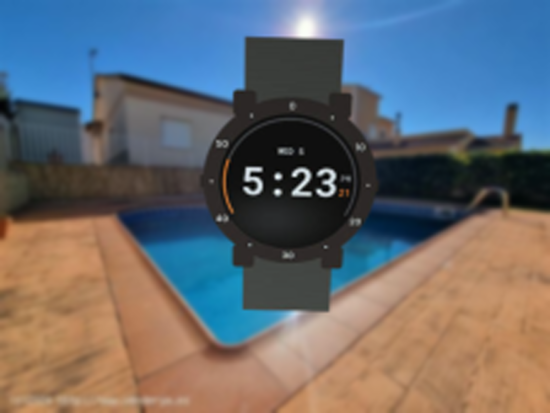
5:23
